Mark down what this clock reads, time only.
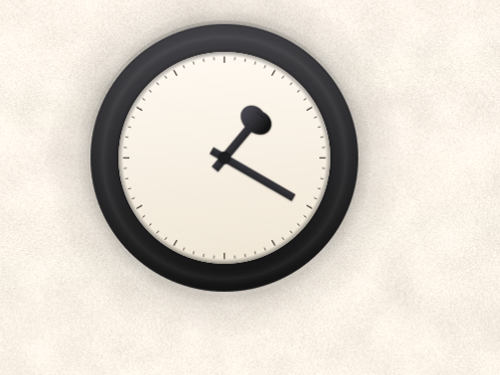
1:20
